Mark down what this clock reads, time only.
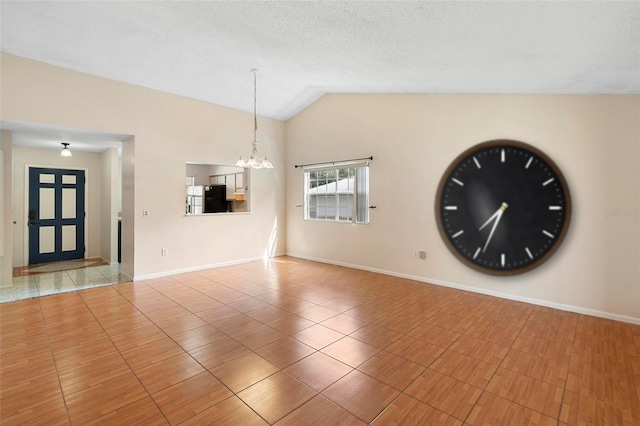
7:34
